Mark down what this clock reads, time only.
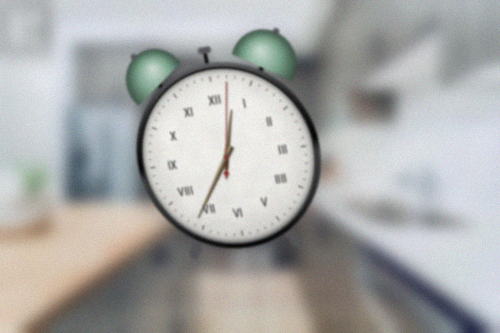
12:36:02
